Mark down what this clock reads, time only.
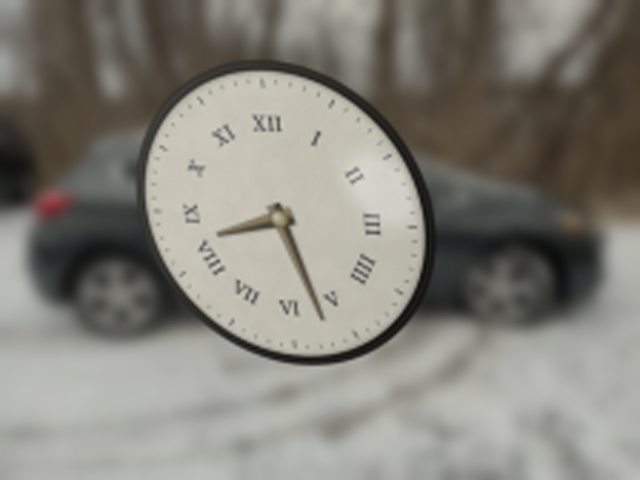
8:27
